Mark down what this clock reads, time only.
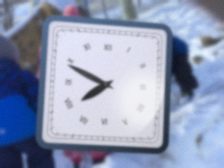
7:49
